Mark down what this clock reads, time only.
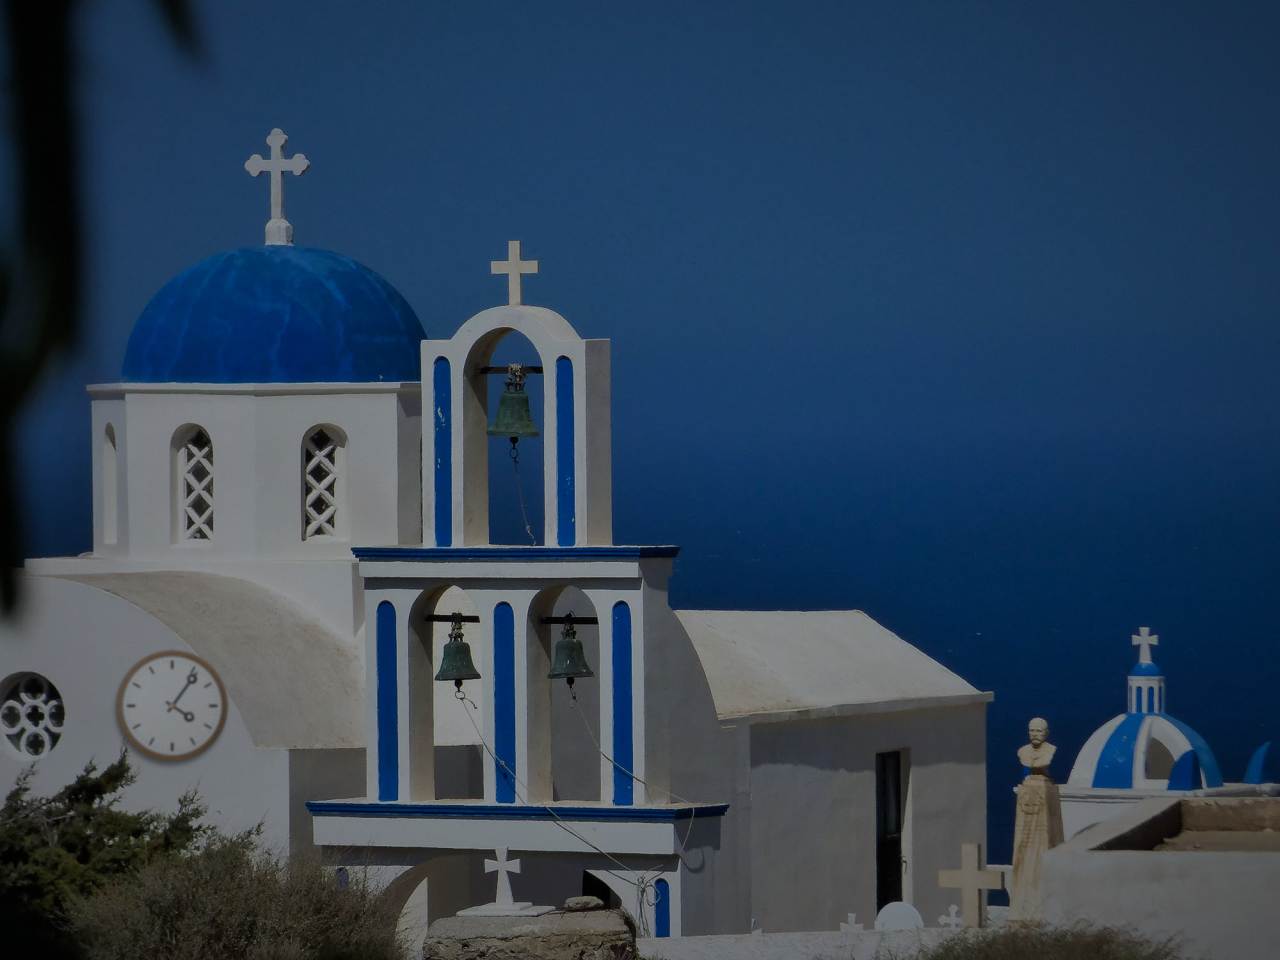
4:06
